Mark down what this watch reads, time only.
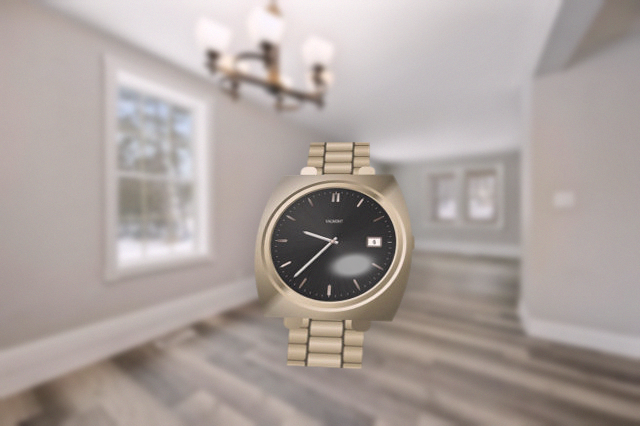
9:37
